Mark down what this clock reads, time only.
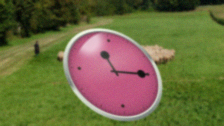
11:15
